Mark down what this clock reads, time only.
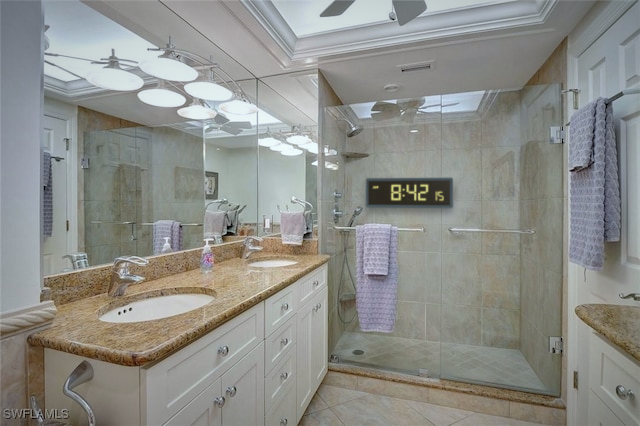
8:42
